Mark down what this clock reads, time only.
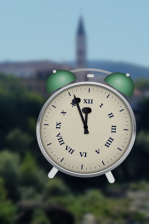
11:56
